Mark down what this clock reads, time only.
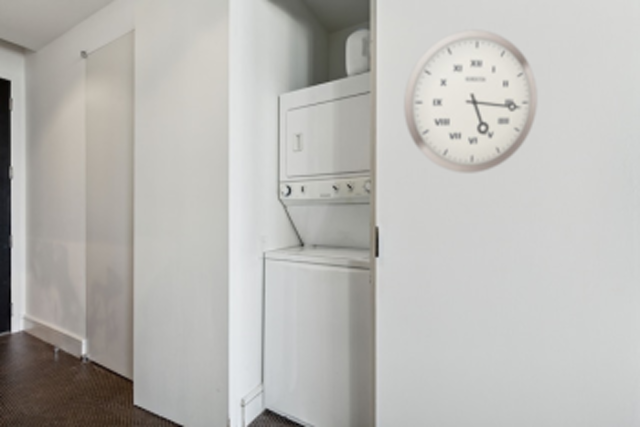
5:16
